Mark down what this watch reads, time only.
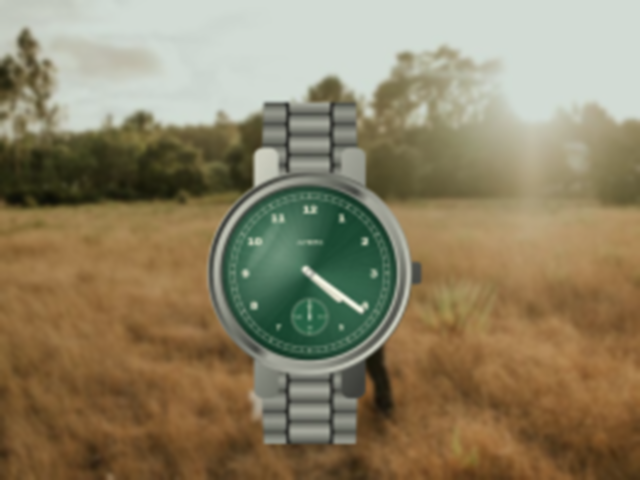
4:21
